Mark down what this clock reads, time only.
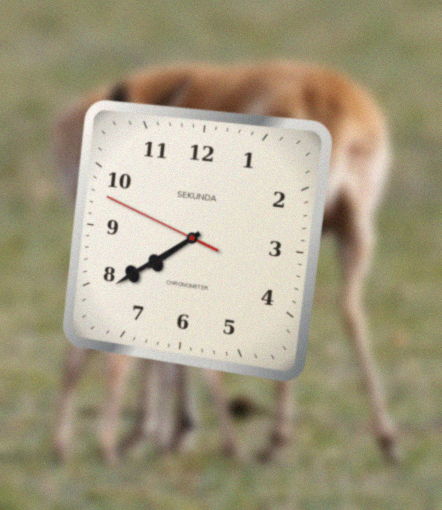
7:38:48
